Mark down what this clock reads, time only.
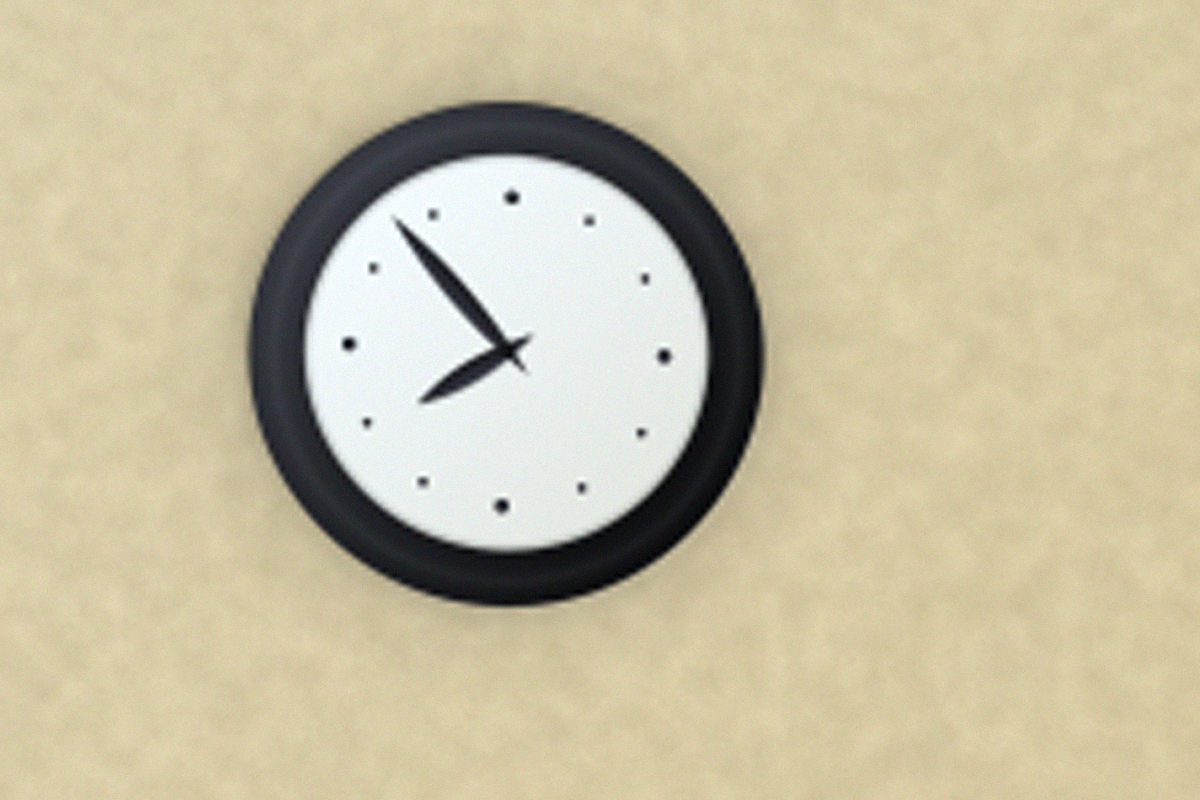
7:53
